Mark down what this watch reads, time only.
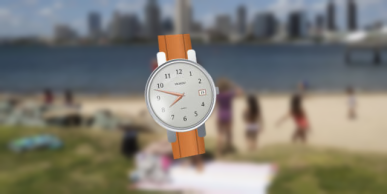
7:48
